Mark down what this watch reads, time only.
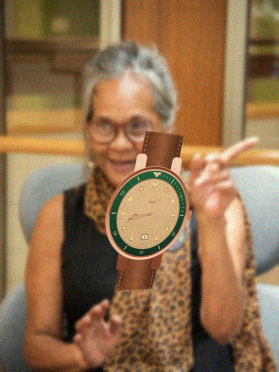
8:42
